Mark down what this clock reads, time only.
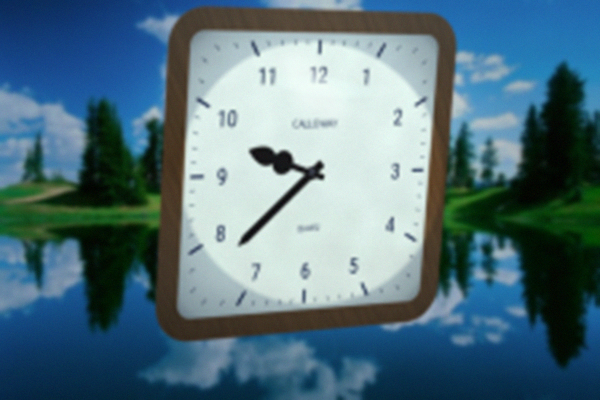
9:38
